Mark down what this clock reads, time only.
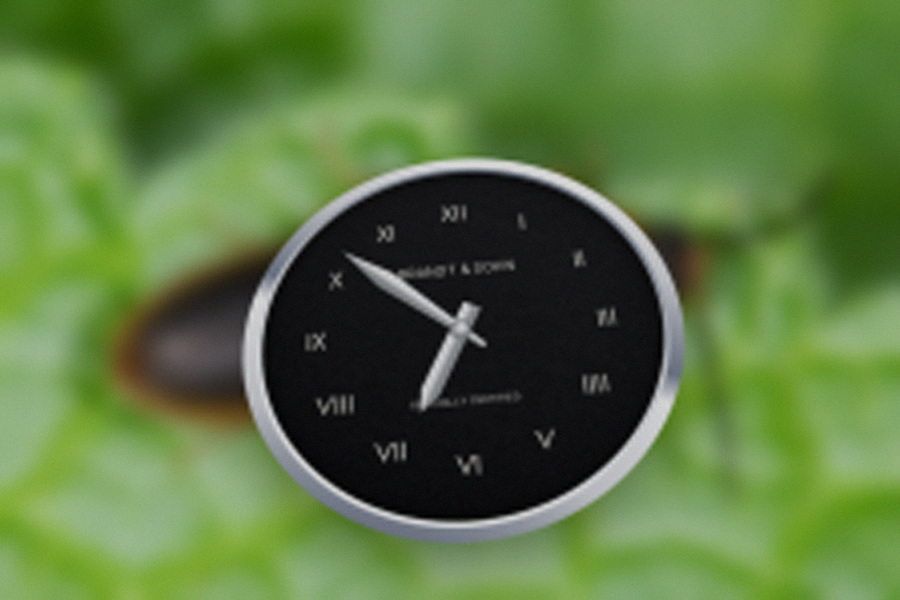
6:52
